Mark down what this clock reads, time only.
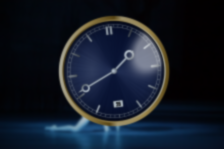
1:41
